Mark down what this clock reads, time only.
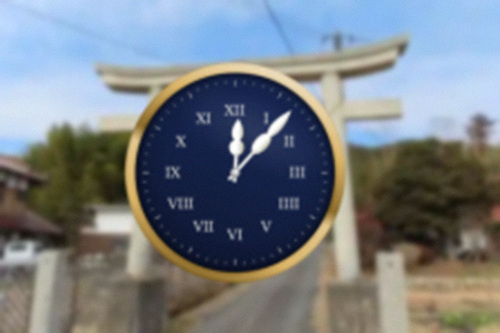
12:07
